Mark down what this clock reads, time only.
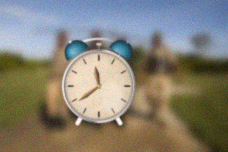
11:39
